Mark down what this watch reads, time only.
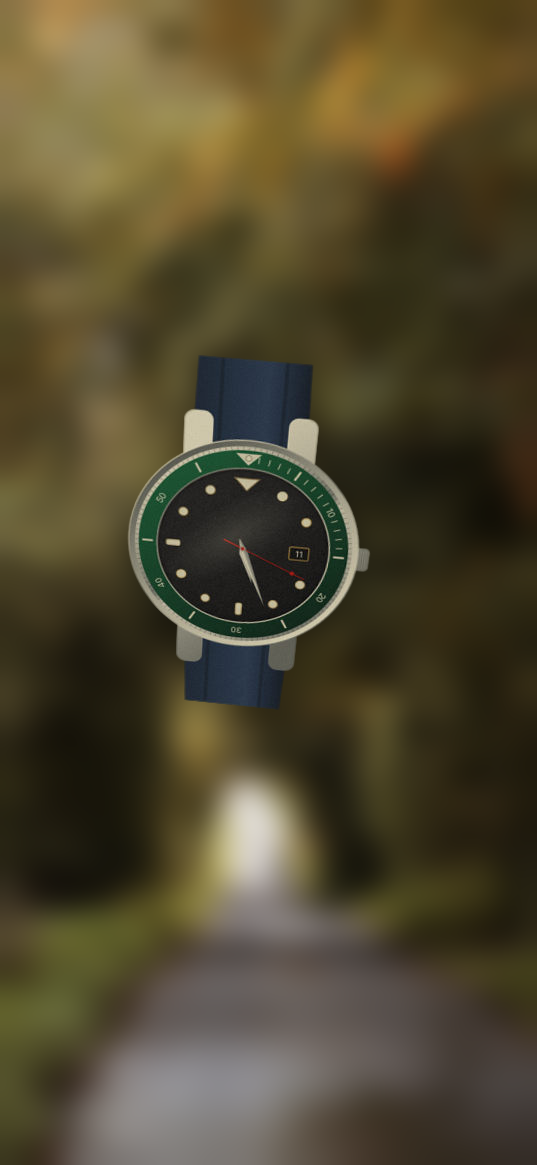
5:26:19
